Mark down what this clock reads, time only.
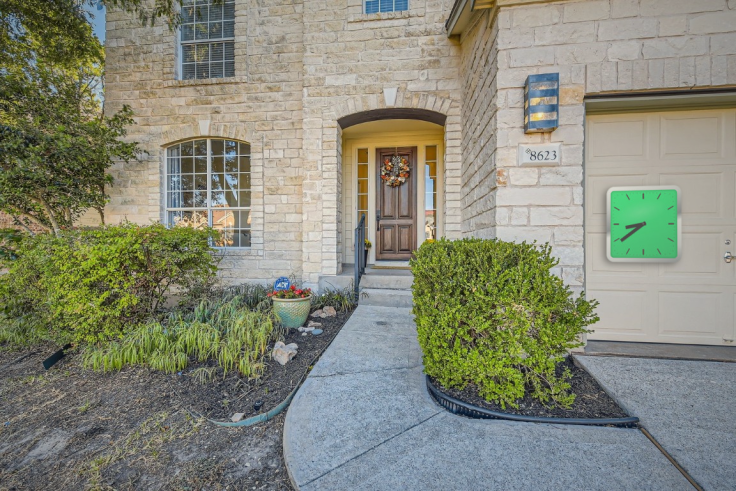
8:39
